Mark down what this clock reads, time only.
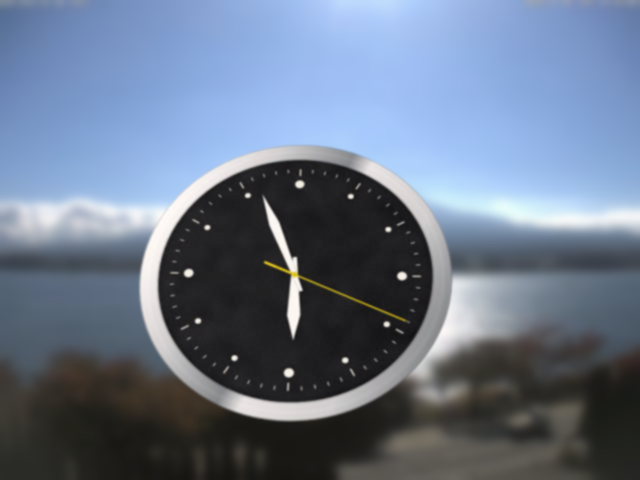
5:56:19
